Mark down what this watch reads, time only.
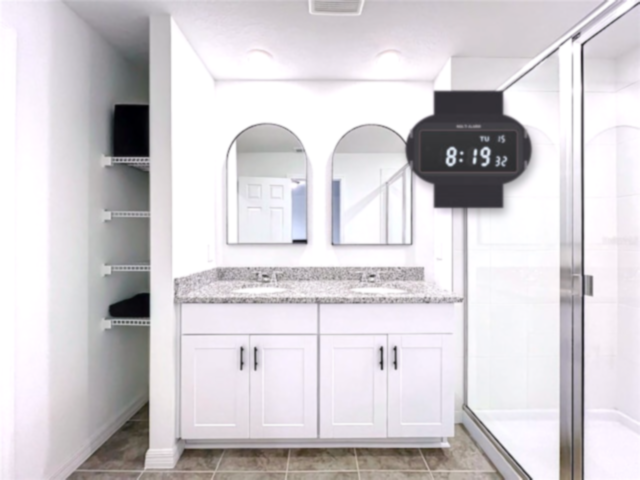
8:19
